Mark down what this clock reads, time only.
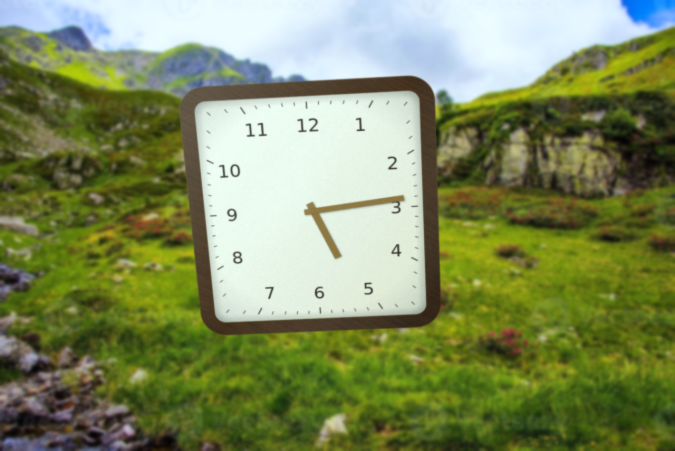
5:14
